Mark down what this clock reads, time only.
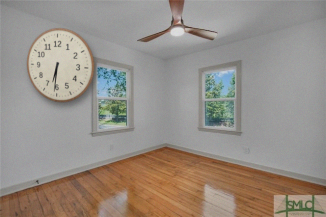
6:31
